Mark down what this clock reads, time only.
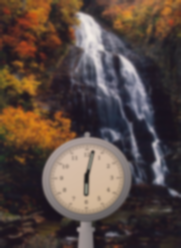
6:02
